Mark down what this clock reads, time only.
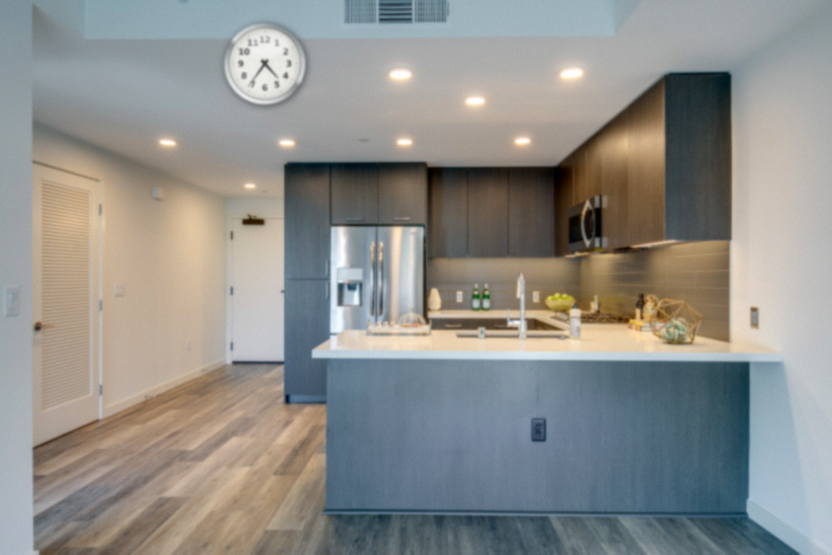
4:36
